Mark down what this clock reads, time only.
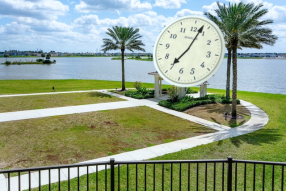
7:03
